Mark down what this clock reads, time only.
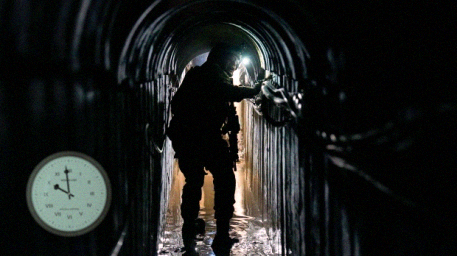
9:59
